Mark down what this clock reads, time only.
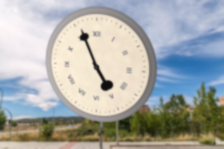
4:56
